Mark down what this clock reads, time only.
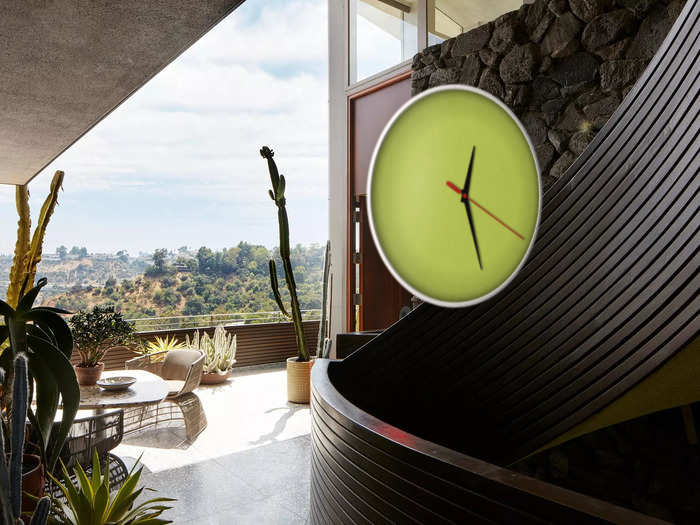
12:27:20
